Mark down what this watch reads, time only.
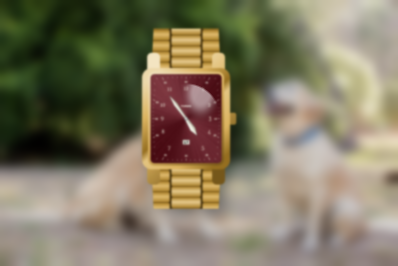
4:54
